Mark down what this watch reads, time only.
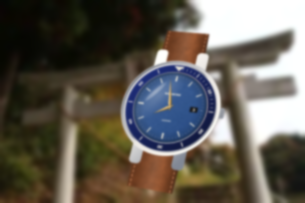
7:58
